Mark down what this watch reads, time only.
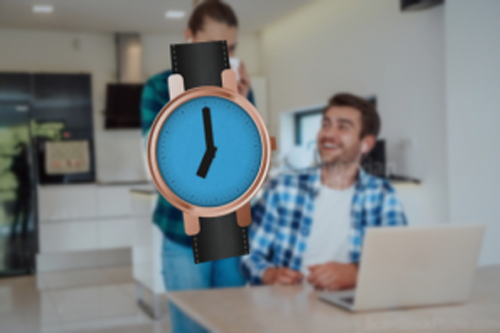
7:00
